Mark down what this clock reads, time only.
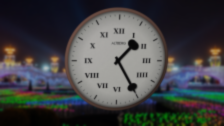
1:25
